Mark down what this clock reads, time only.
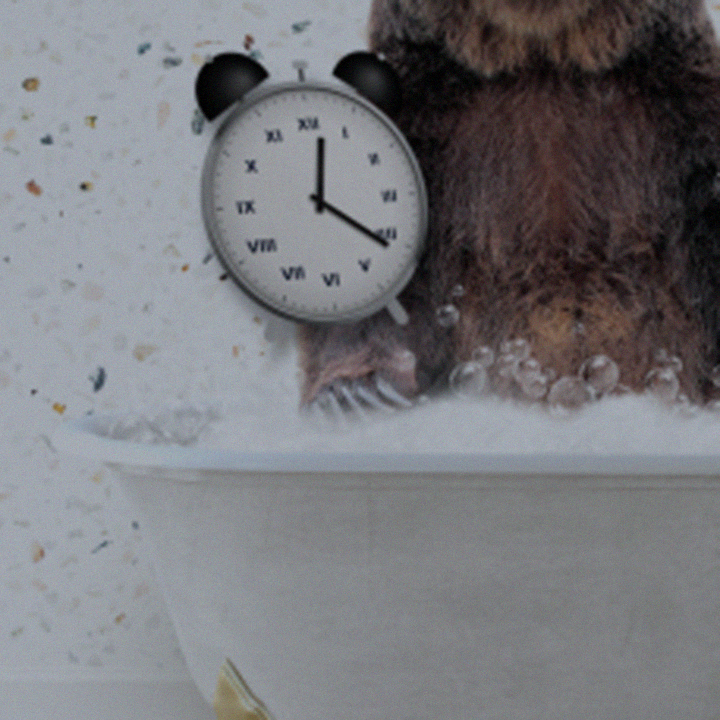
12:21
